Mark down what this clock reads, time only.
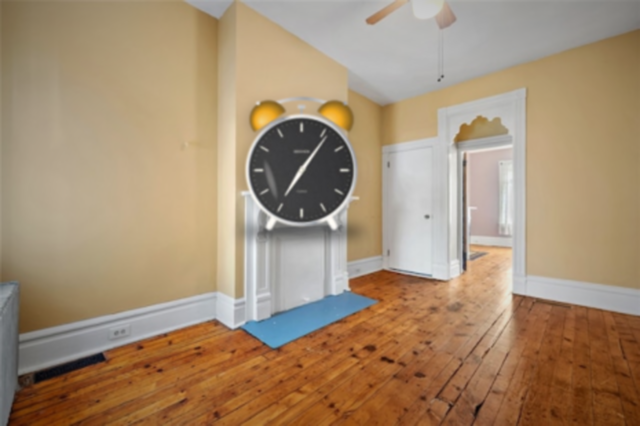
7:06
